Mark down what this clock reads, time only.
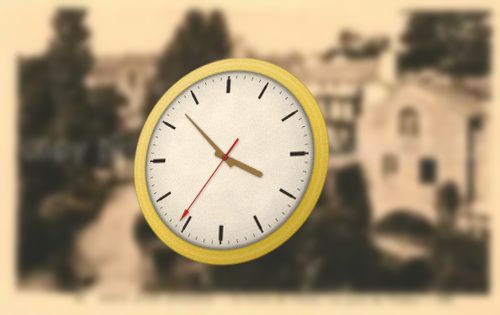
3:52:36
